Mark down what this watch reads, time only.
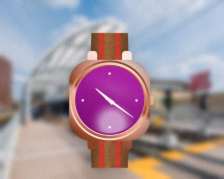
10:21
